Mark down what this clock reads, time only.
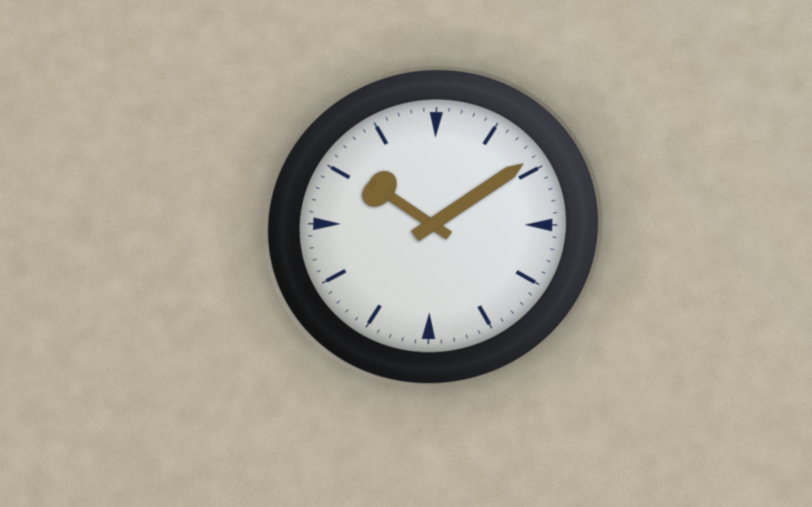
10:09
